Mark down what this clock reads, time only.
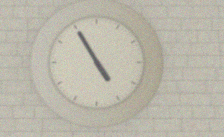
4:55
